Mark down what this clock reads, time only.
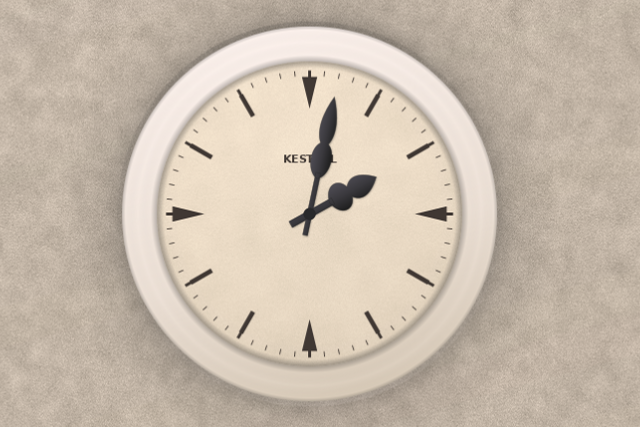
2:02
